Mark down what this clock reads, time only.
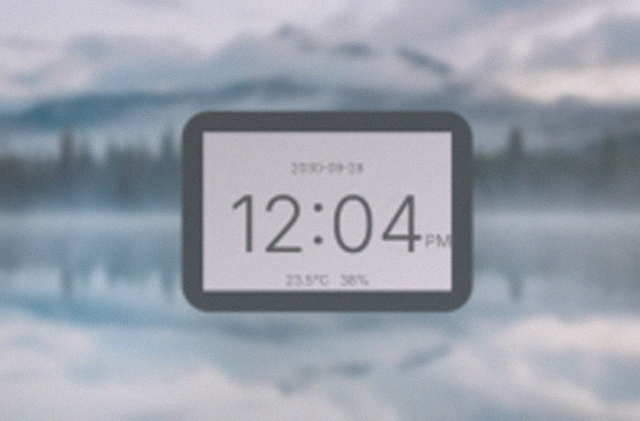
12:04
